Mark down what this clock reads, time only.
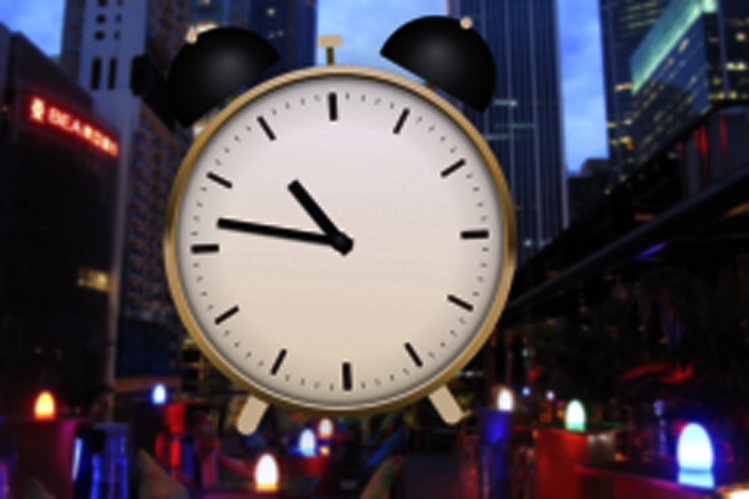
10:47
